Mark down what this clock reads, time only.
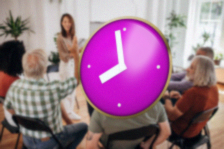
7:58
